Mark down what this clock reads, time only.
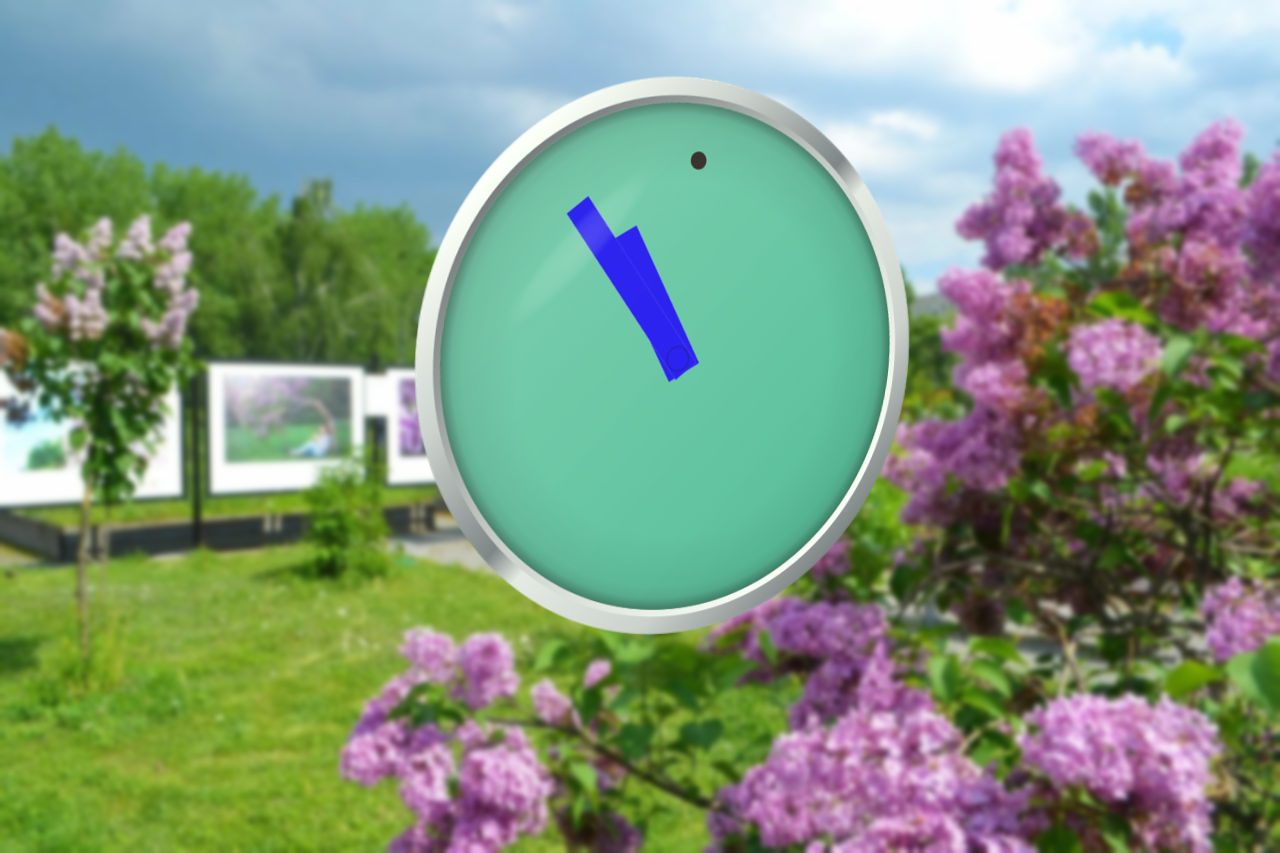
10:53
